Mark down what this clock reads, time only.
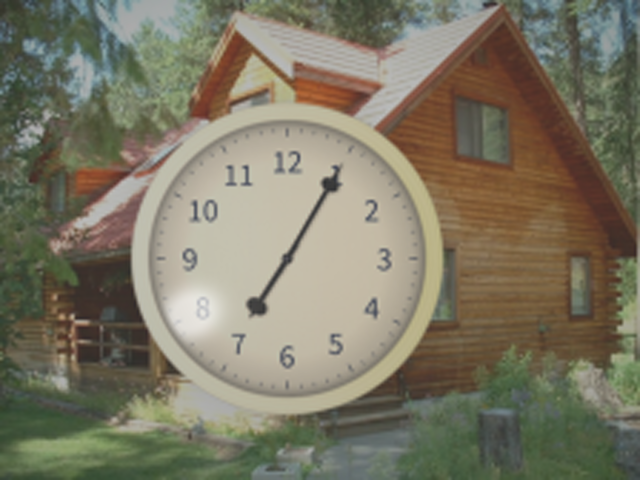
7:05
